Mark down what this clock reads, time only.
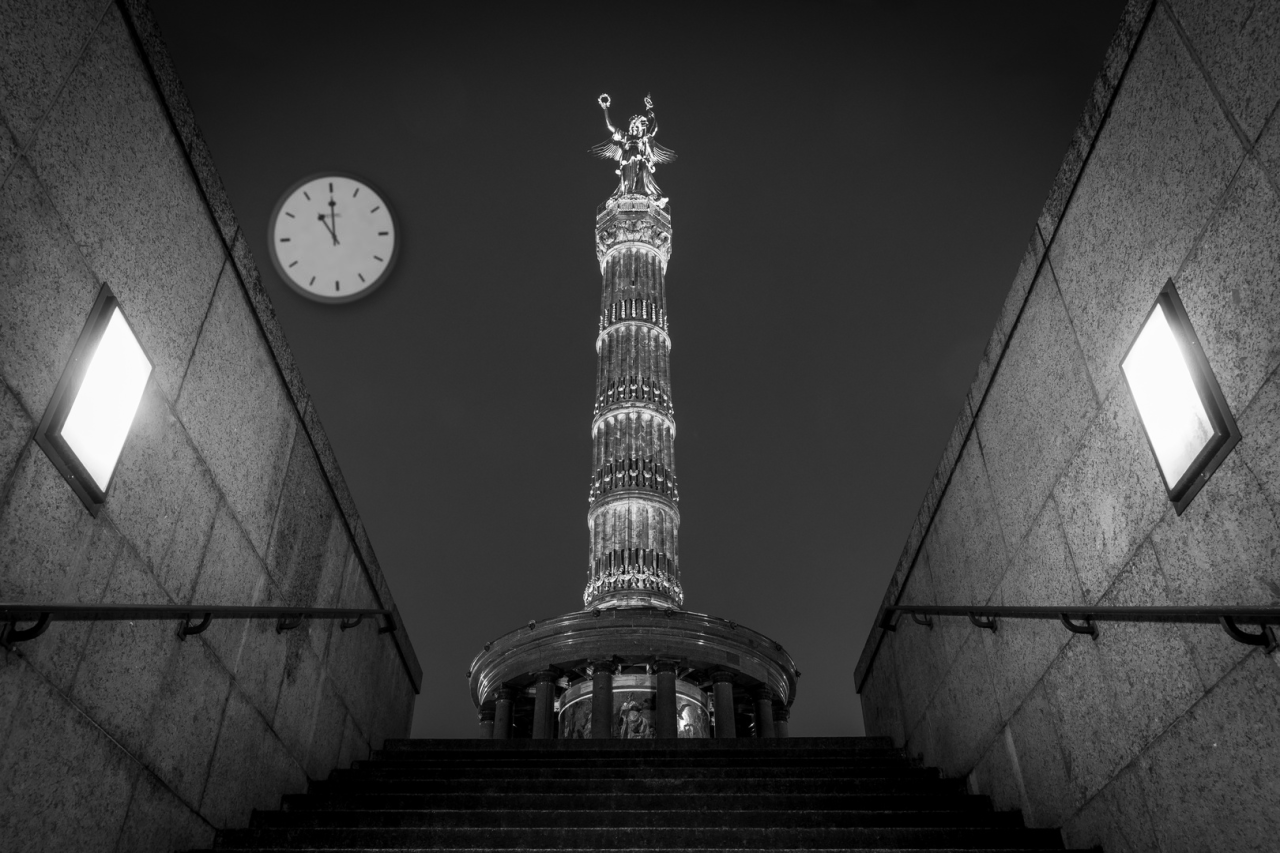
11:00
